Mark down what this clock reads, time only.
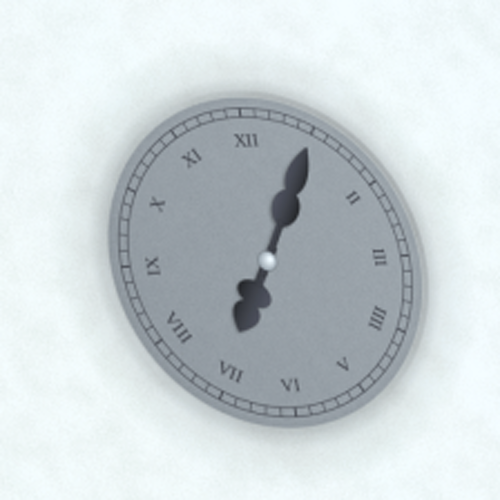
7:05
